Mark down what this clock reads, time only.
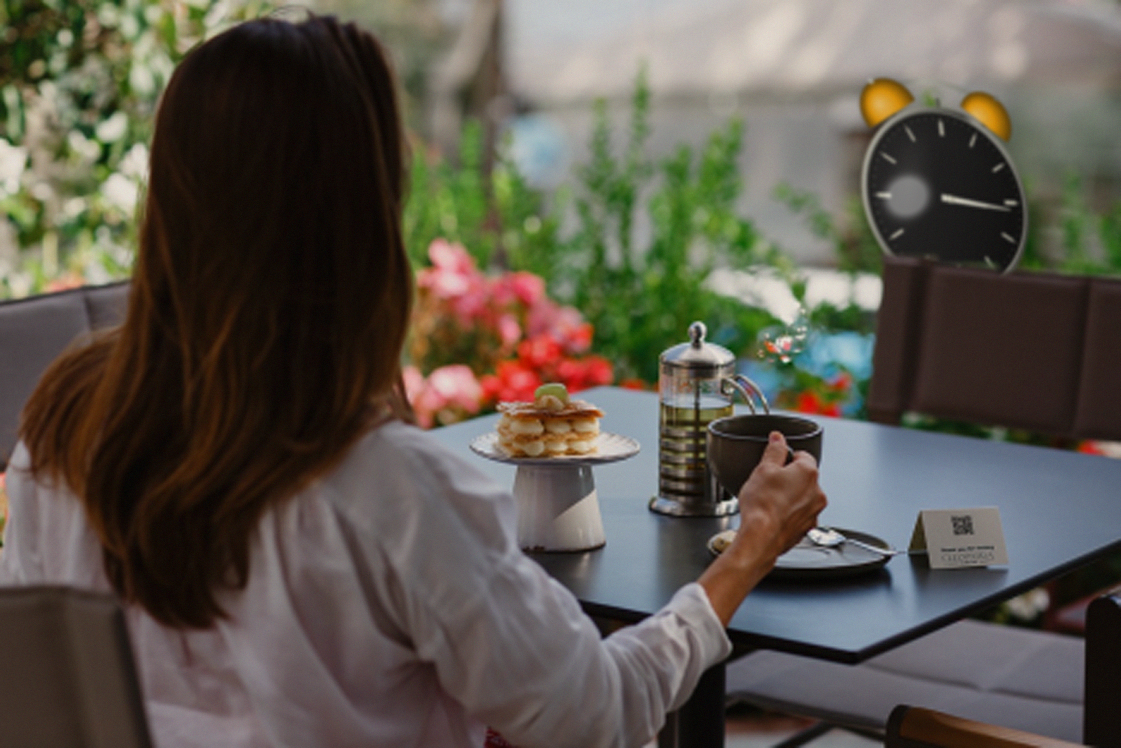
3:16
